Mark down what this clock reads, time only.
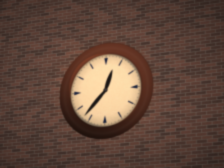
12:37
